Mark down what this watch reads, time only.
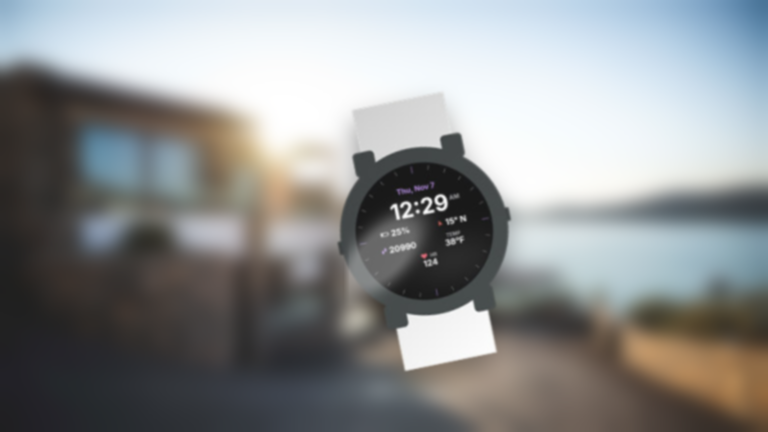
12:29
